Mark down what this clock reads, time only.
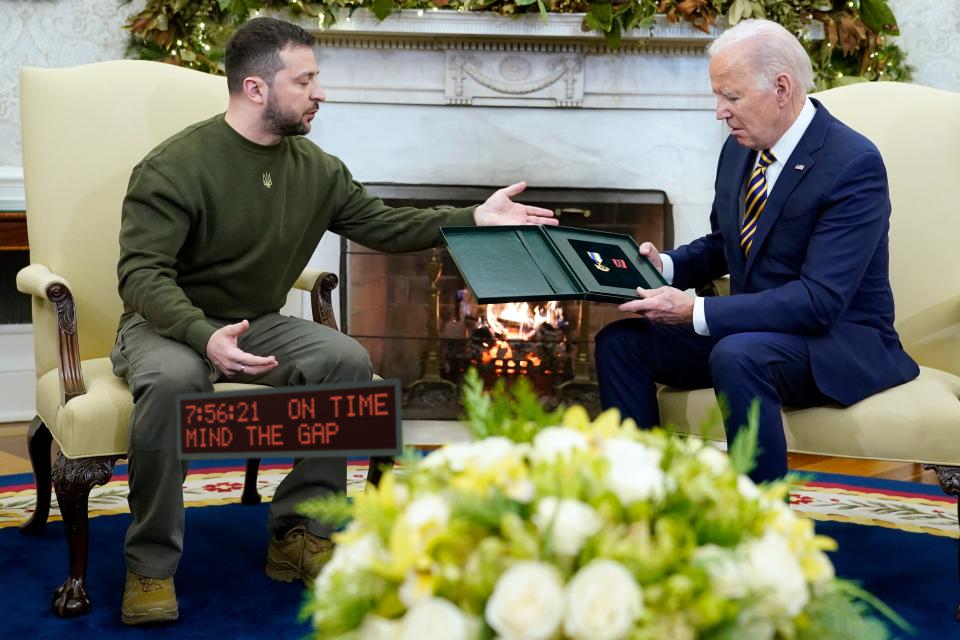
7:56:21
